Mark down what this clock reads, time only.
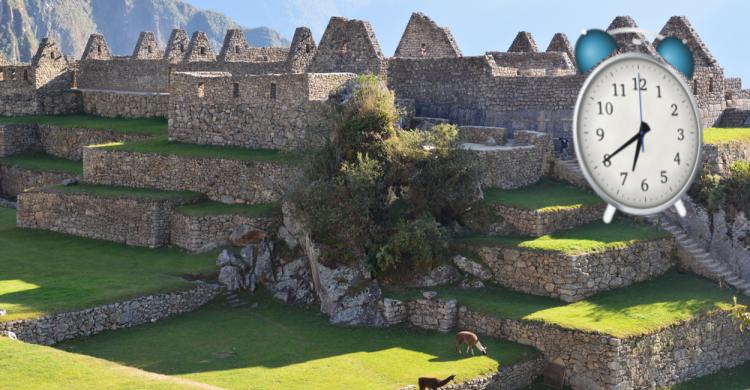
6:40:00
